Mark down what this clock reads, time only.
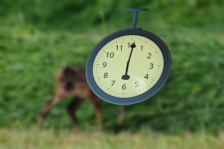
6:01
